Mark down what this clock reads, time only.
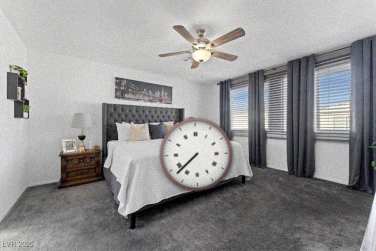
7:38
